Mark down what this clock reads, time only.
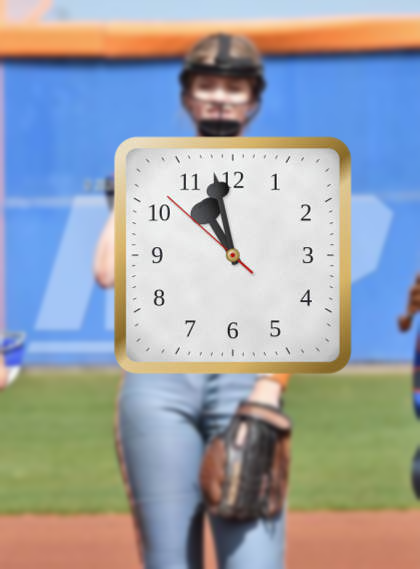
10:57:52
